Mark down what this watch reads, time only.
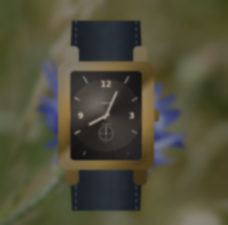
8:04
